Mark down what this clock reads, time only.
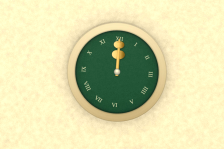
12:00
